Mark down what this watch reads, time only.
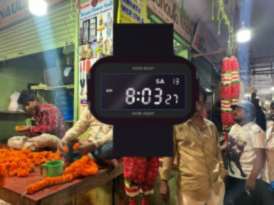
8:03:27
